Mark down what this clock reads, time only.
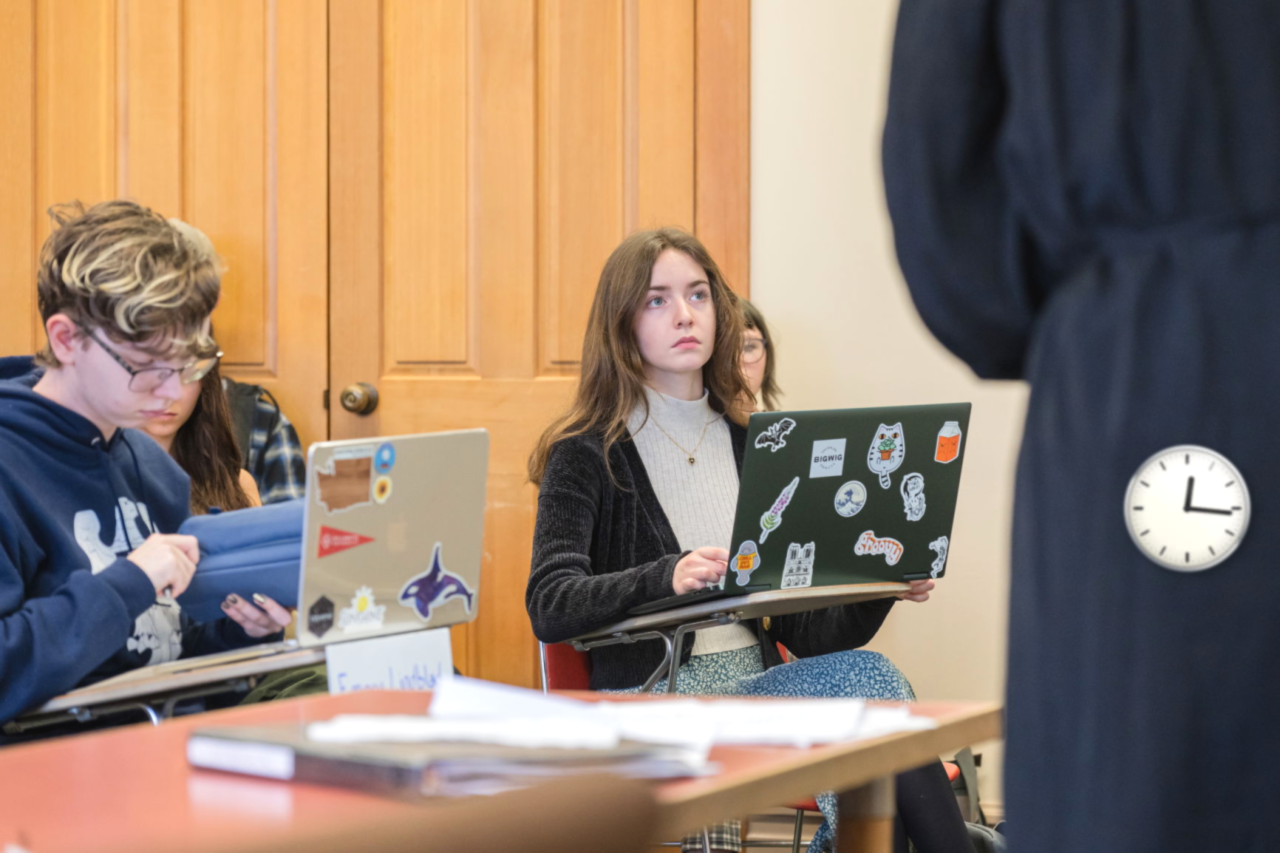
12:16
